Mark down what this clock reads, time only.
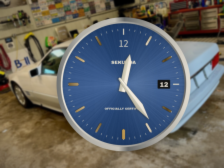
12:24
